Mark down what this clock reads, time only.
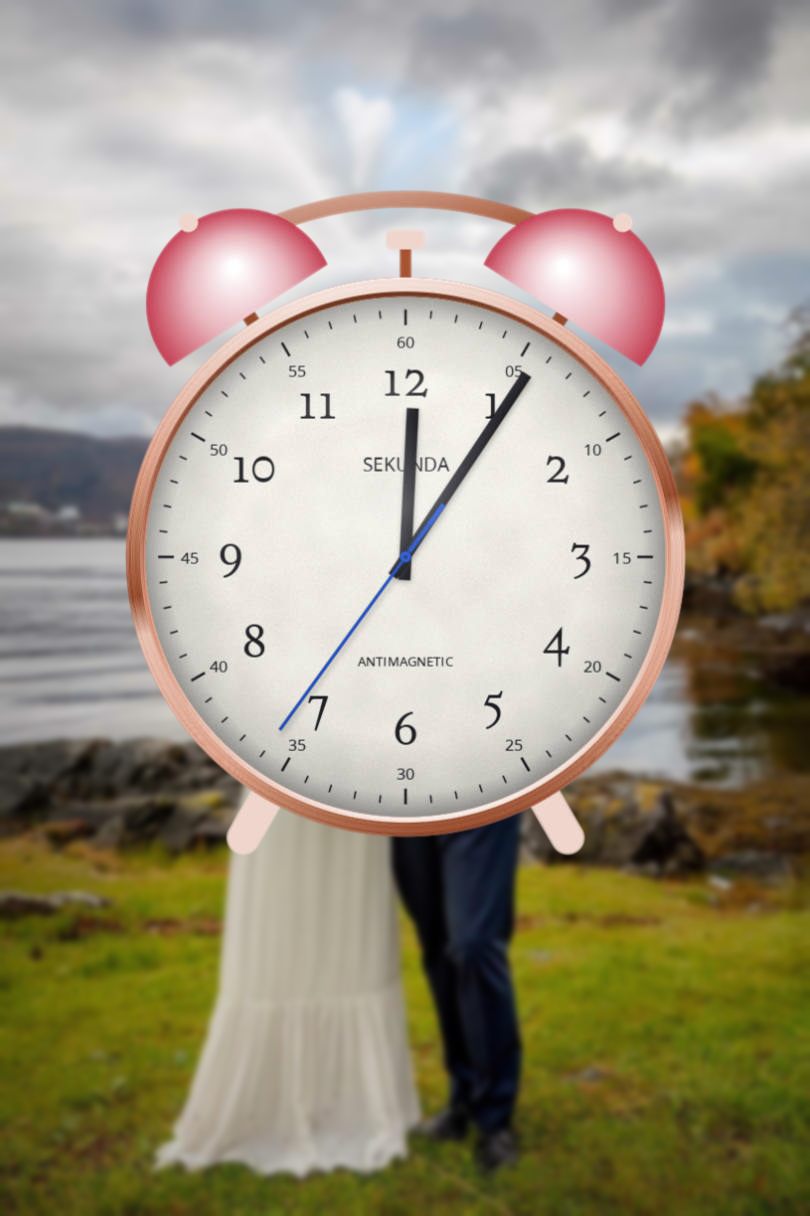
12:05:36
